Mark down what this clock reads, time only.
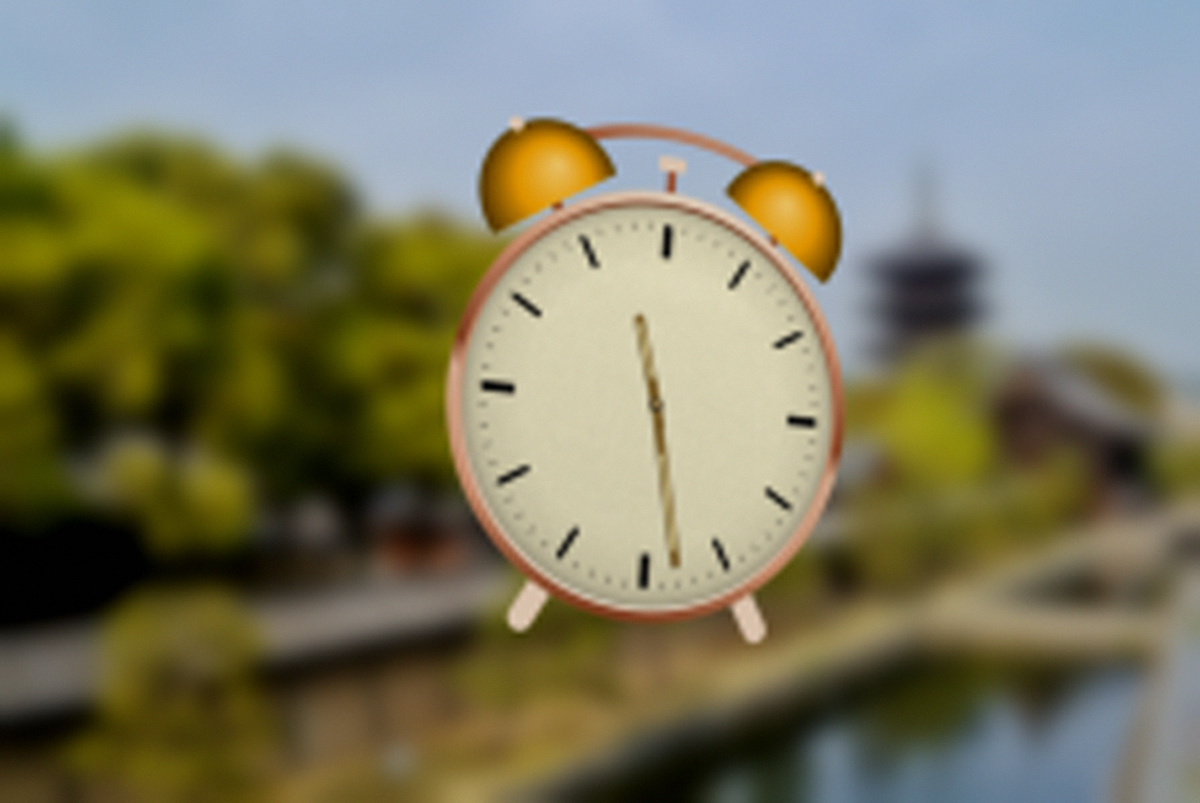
11:28
